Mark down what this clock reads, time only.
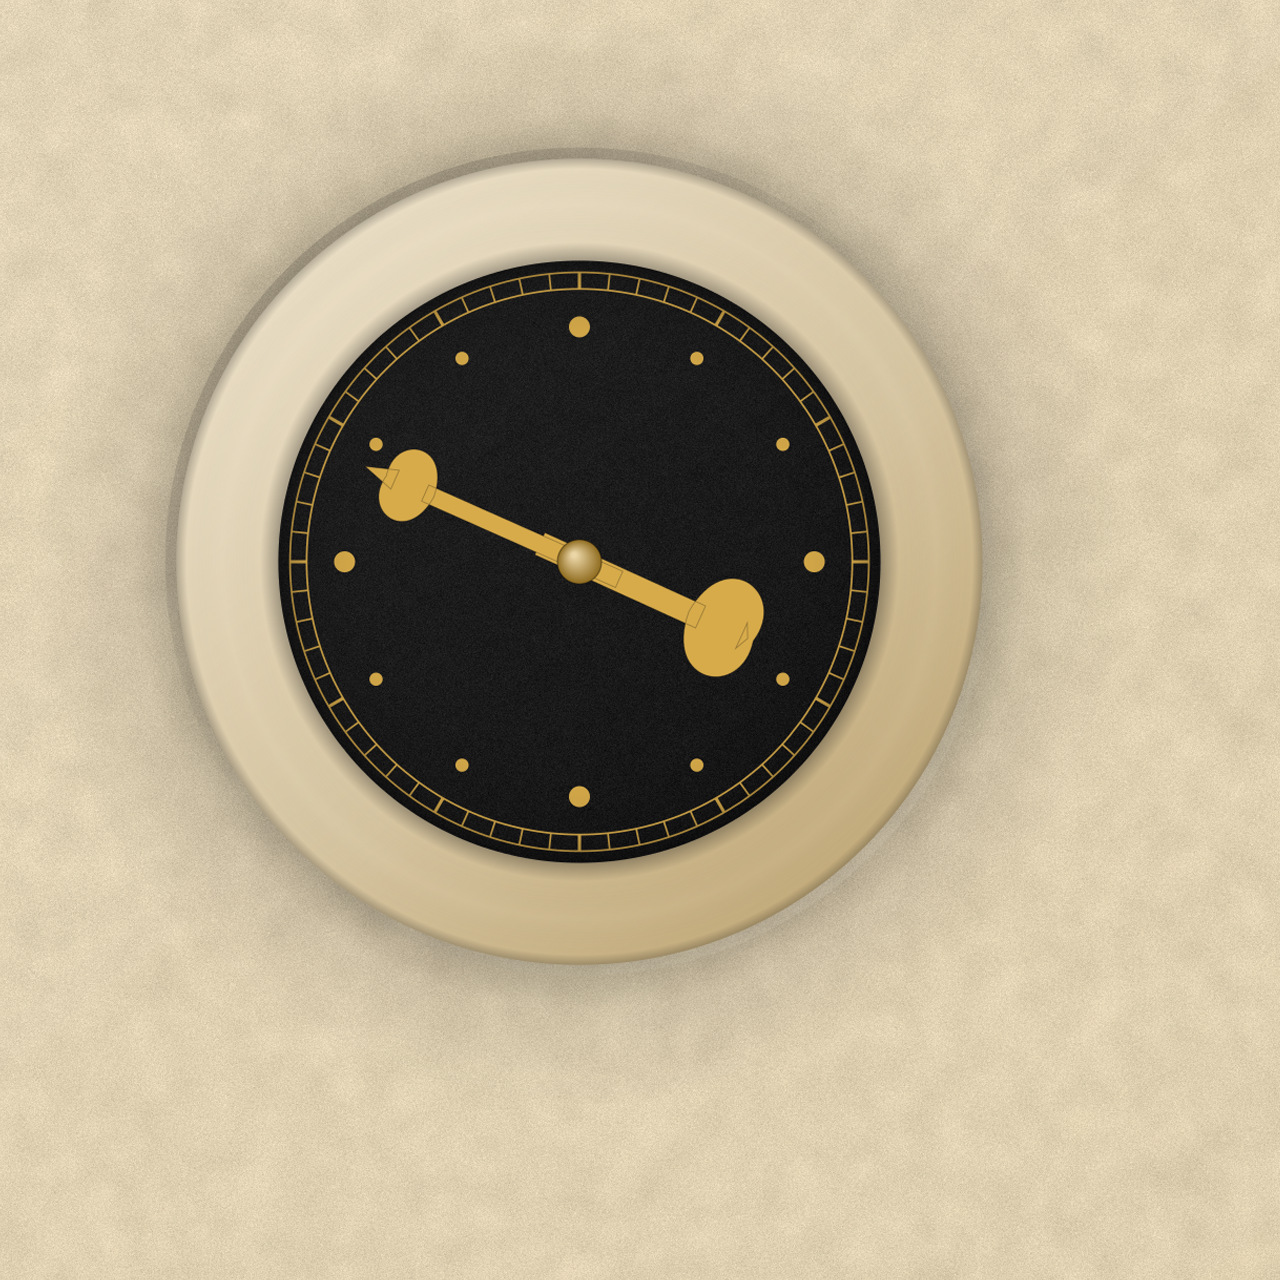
3:49
